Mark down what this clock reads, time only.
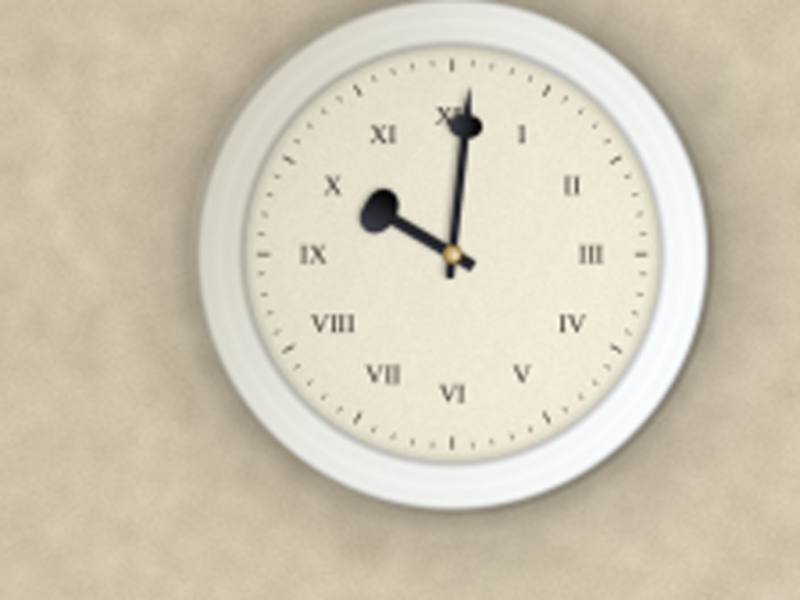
10:01
